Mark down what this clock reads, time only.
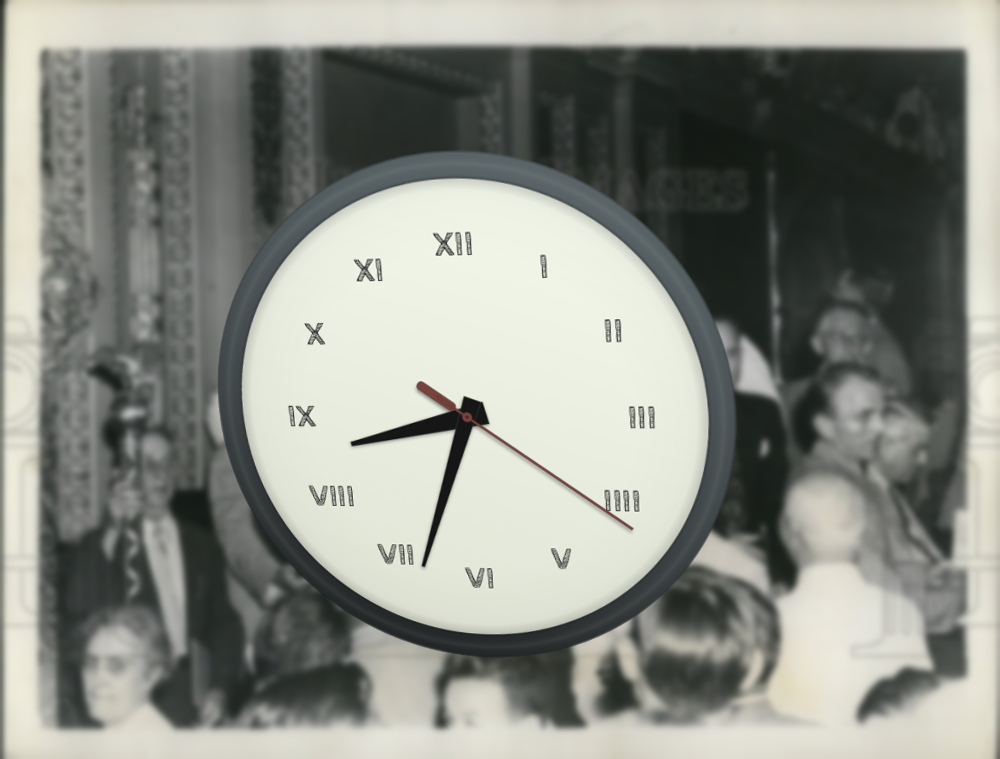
8:33:21
